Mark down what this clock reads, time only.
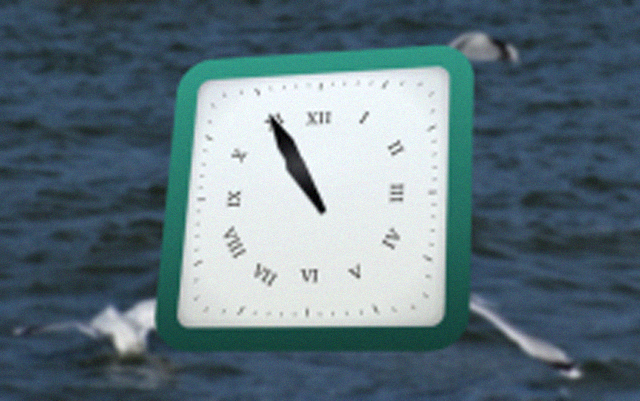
10:55
